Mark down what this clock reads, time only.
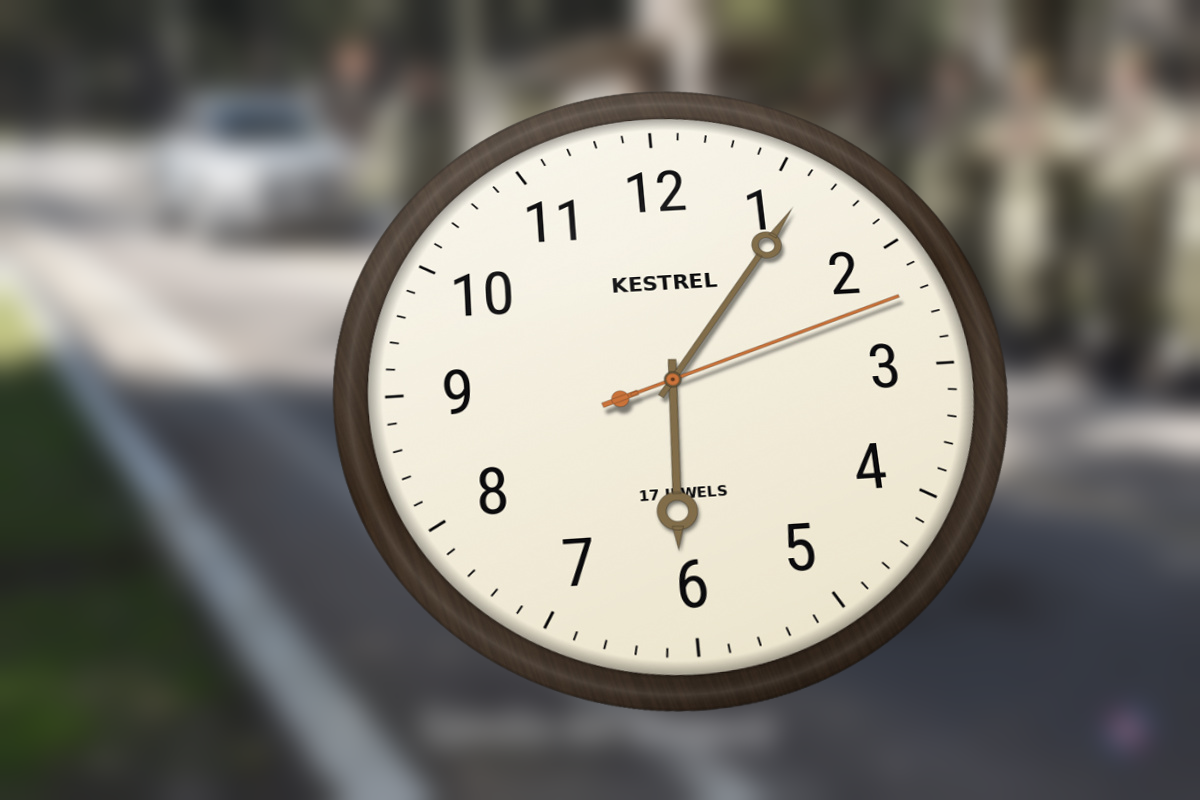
6:06:12
